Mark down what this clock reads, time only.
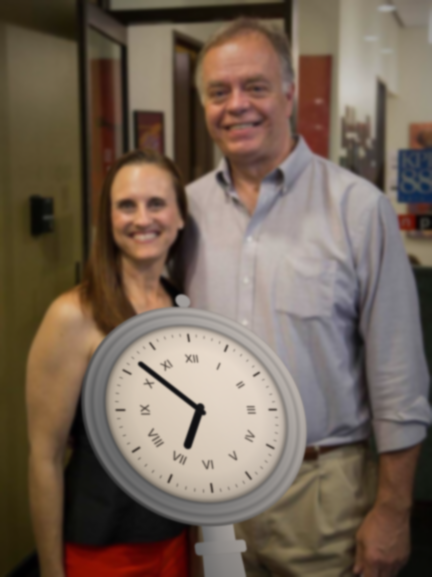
6:52
